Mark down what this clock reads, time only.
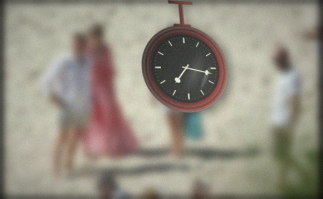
7:17
